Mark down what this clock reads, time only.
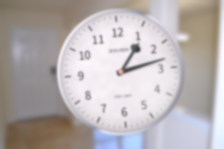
1:13
